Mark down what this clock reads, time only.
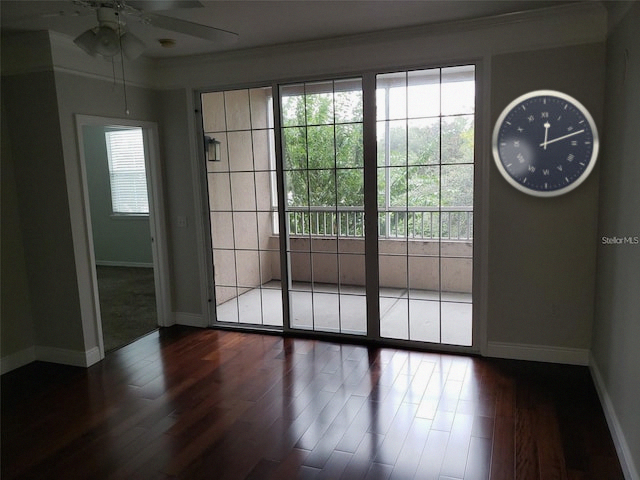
12:12
